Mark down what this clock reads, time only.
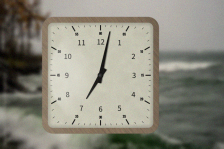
7:02
